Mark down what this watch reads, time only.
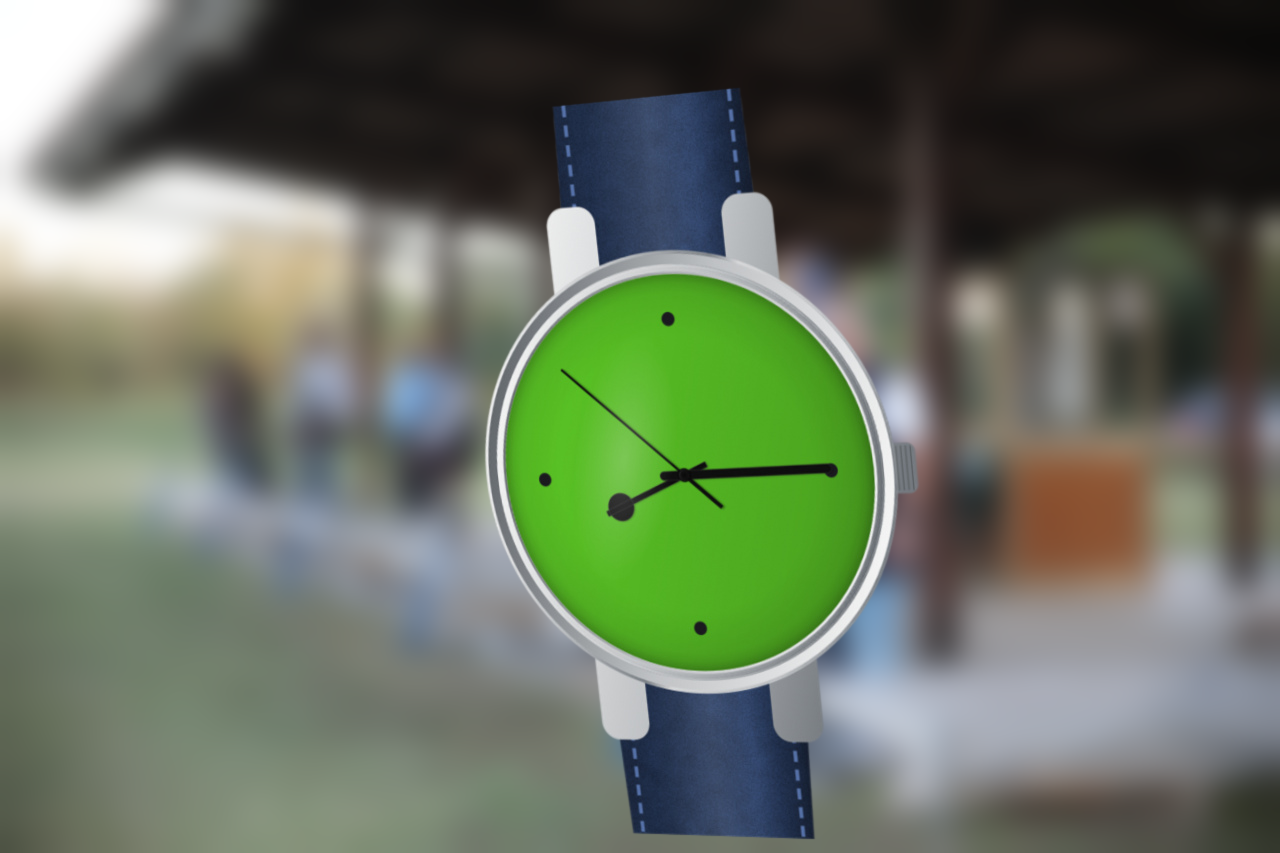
8:14:52
